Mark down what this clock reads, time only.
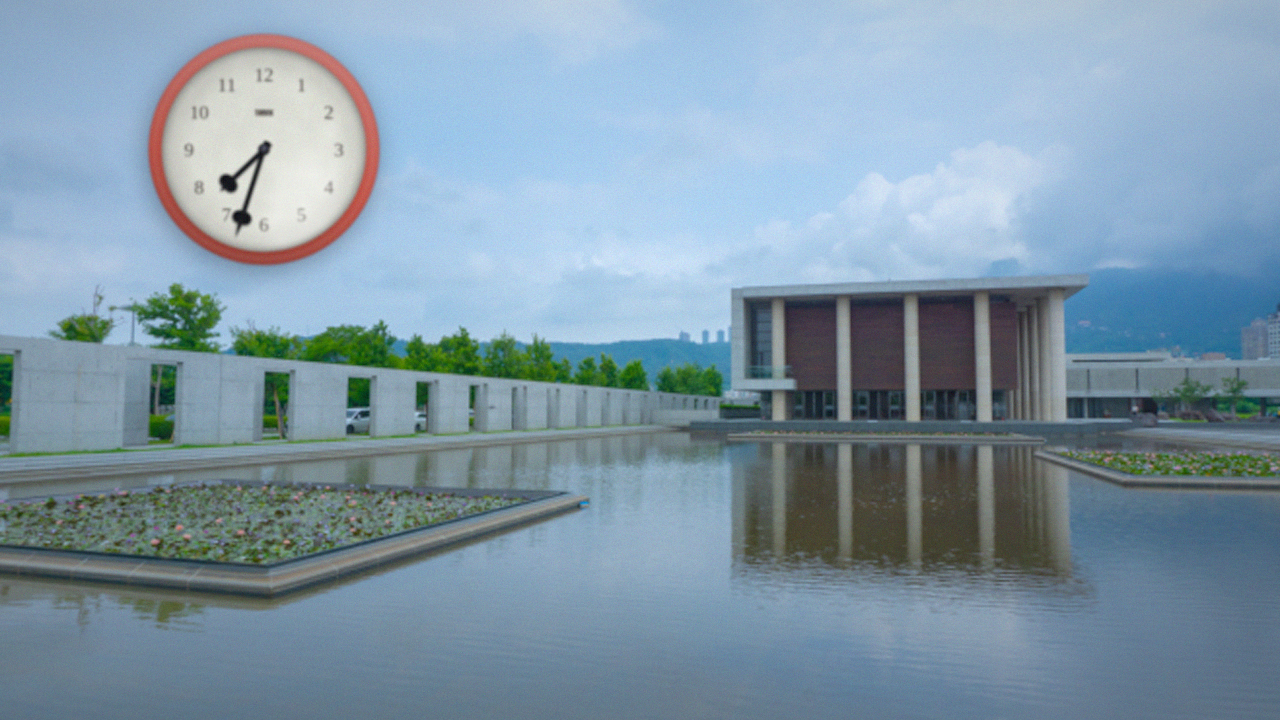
7:33
